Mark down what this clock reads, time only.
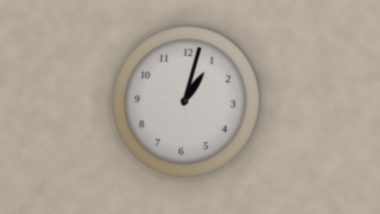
1:02
